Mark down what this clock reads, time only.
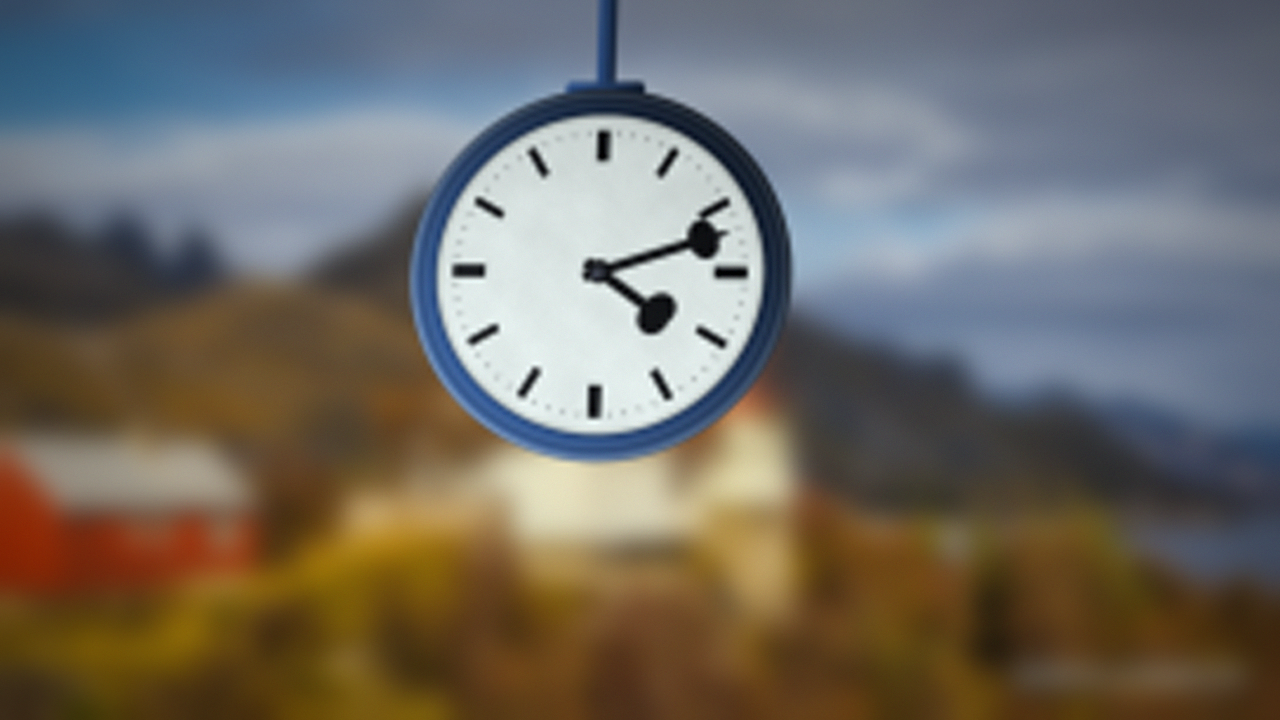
4:12
